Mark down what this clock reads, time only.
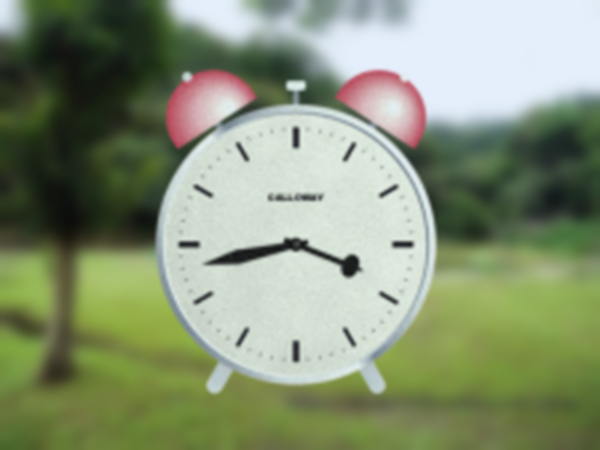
3:43
